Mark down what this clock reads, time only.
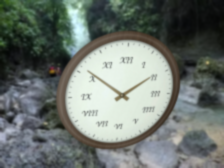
1:51
